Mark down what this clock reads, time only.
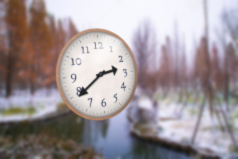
2:39
